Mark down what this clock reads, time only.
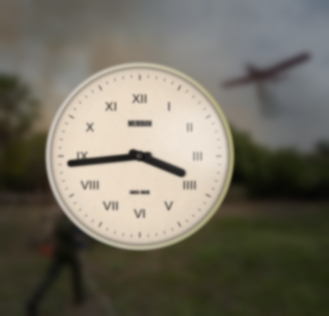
3:44
